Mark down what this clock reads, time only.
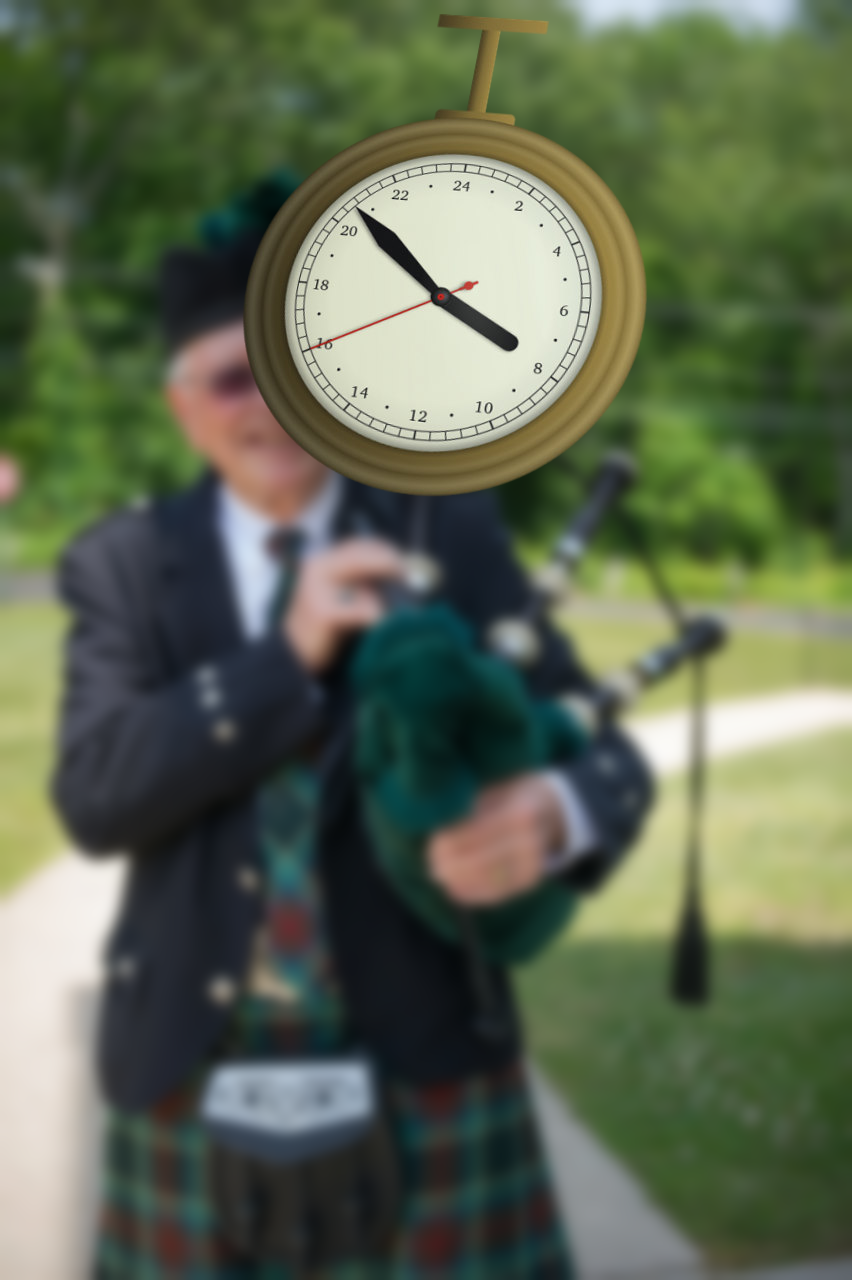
7:51:40
